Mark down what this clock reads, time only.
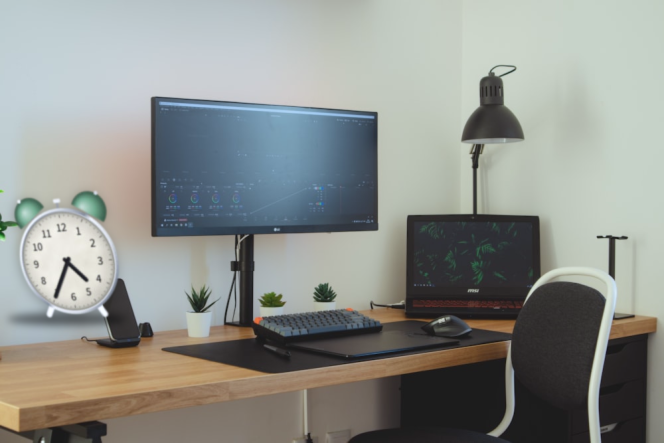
4:35
